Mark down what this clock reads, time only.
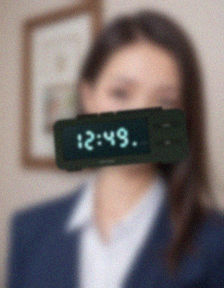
12:49
